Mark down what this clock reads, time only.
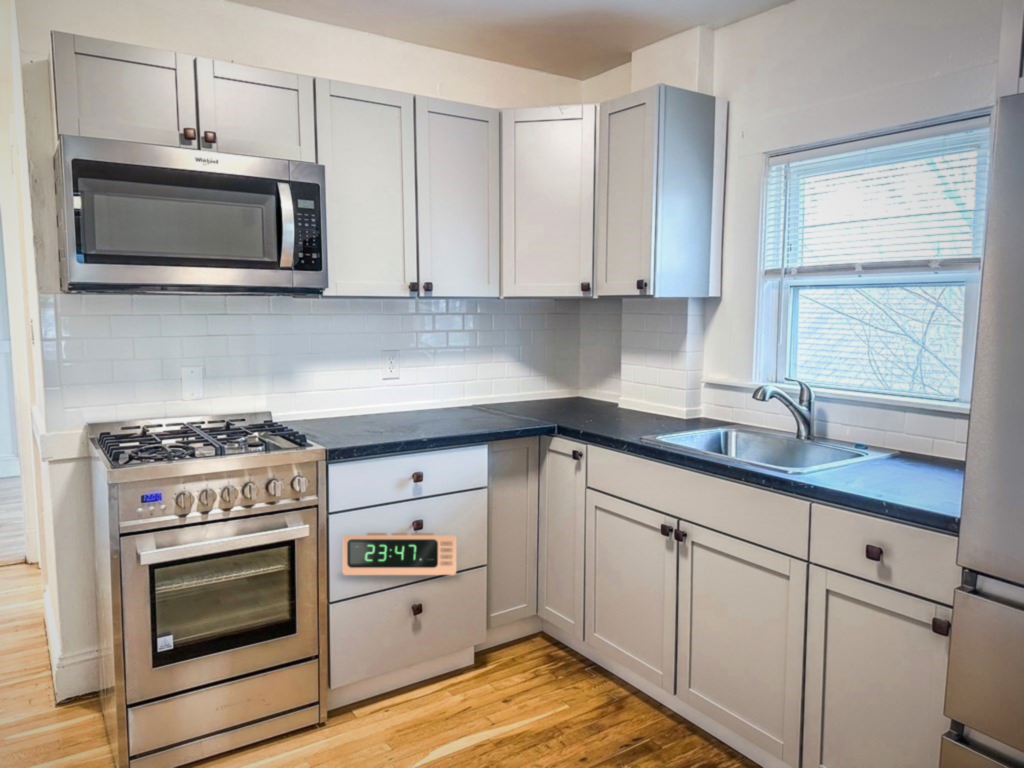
23:47
